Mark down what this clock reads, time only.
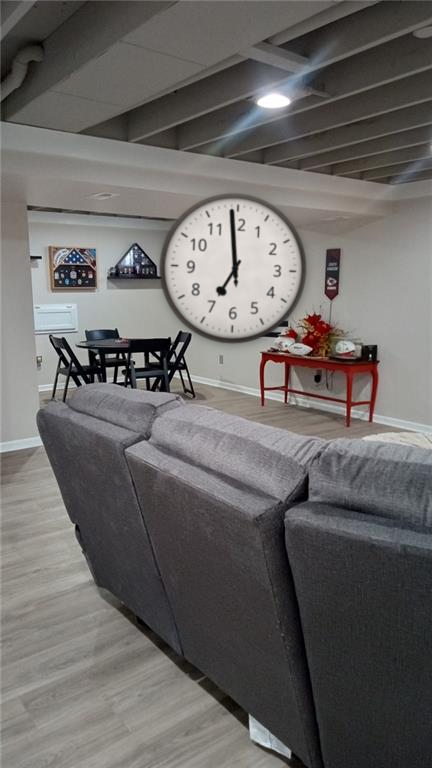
6:58:59
